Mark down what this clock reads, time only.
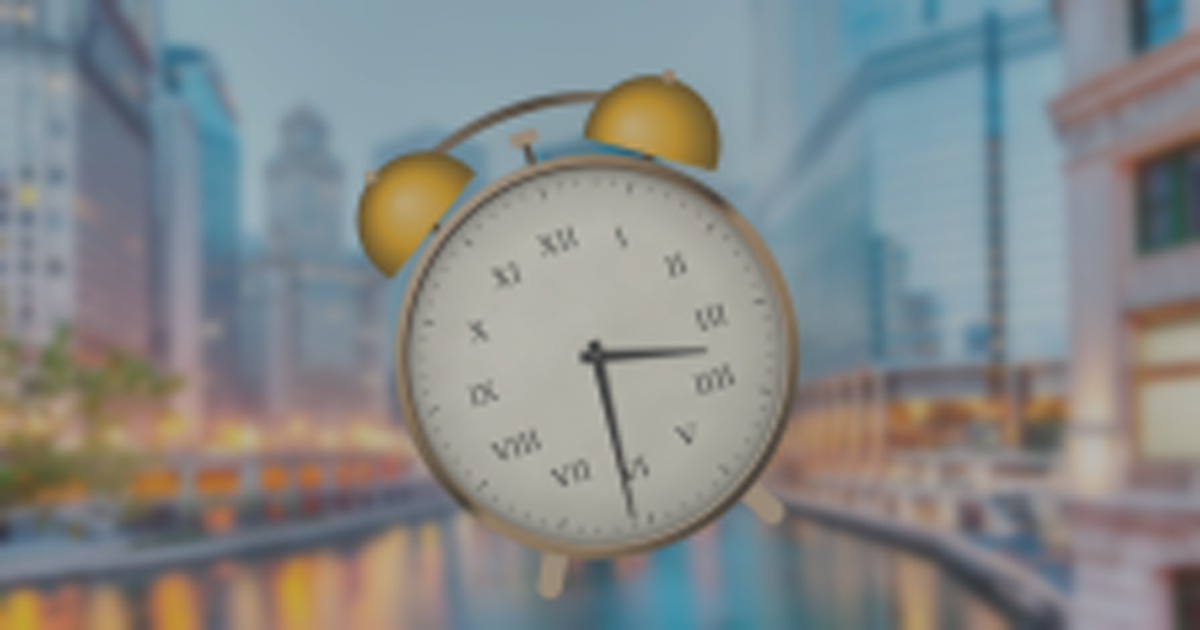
3:31
